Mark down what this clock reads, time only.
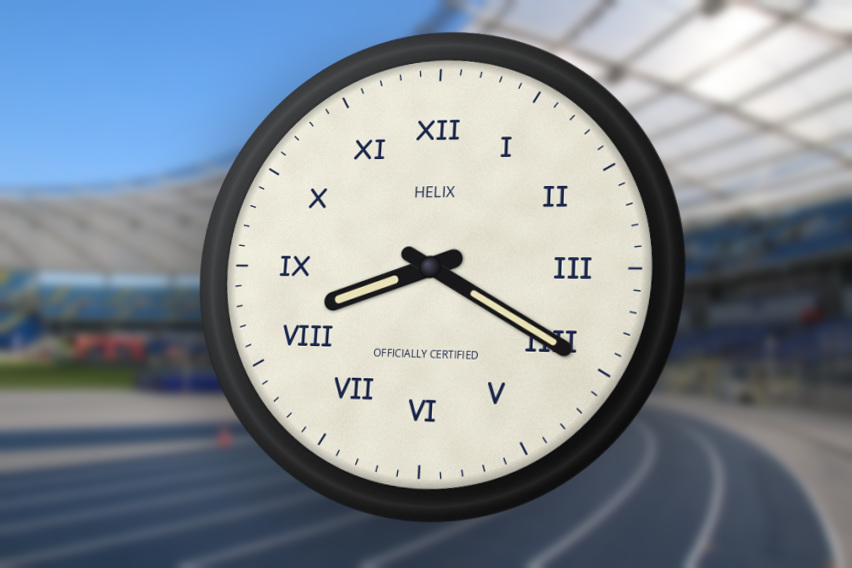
8:20
